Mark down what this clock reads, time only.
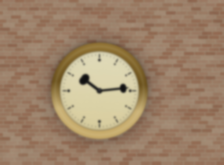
10:14
